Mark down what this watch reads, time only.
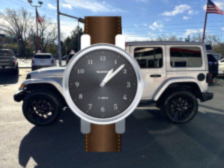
1:08
